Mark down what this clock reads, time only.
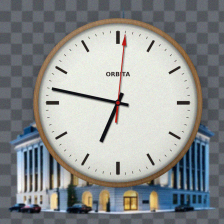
6:47:01
